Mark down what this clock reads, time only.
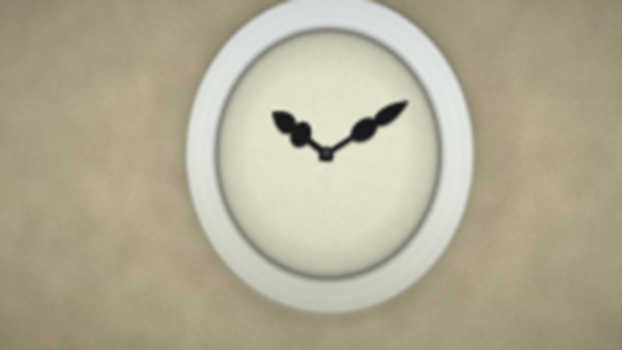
10:10
